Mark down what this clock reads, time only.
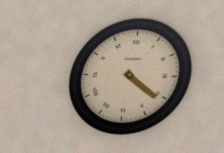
4:21
